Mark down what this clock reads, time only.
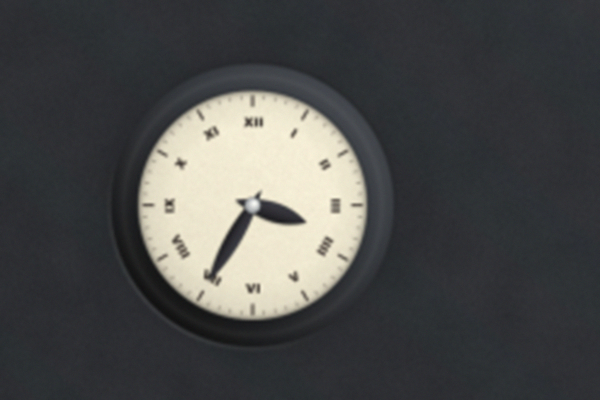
3:35
